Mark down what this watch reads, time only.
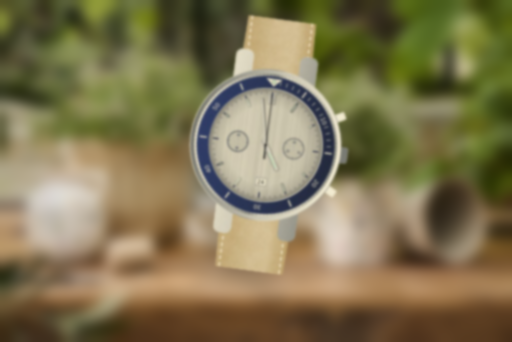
4:58
